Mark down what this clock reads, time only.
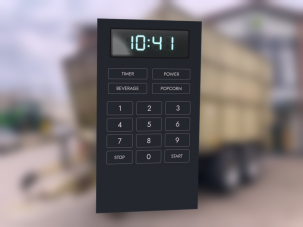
10:41
